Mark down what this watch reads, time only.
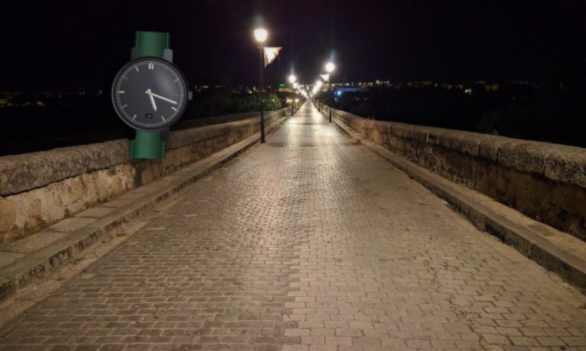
5:18
